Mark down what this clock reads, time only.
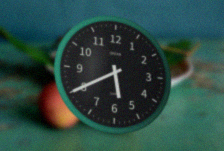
5:40
